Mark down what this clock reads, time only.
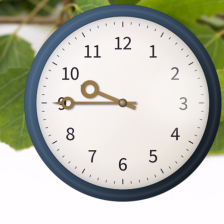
9:45
